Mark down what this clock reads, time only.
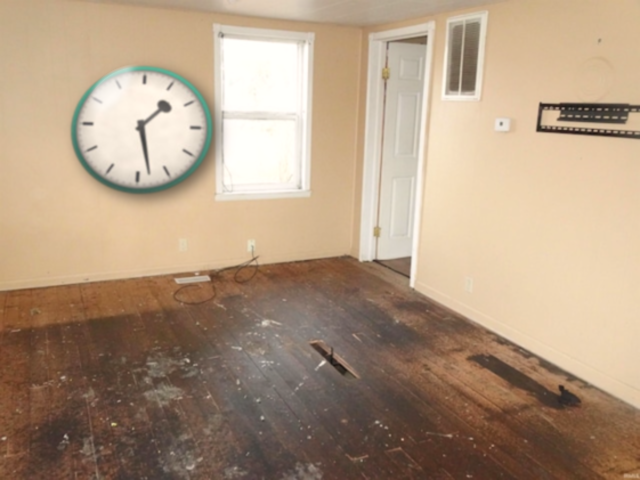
1:28
